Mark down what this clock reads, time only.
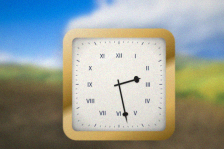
2:28
